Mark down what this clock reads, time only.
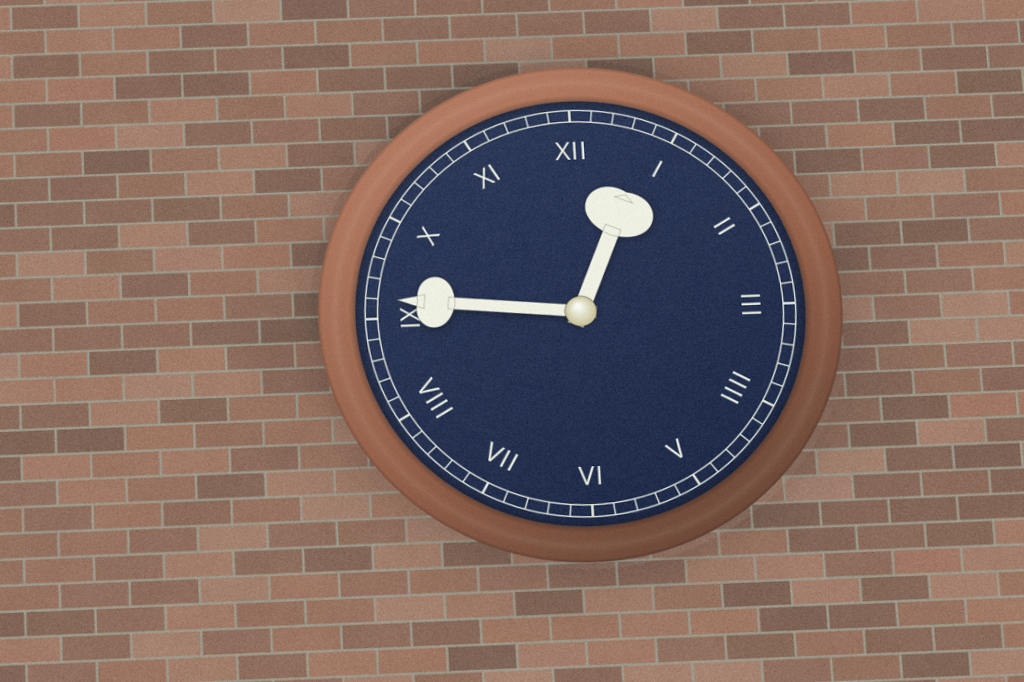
12:46
